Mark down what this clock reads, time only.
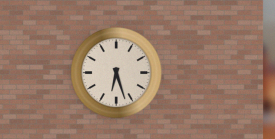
6:27
